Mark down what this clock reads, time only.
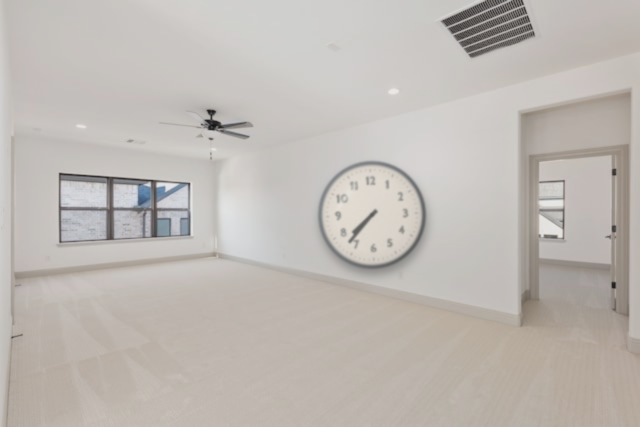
7:37
